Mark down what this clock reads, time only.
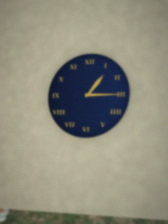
1:15
